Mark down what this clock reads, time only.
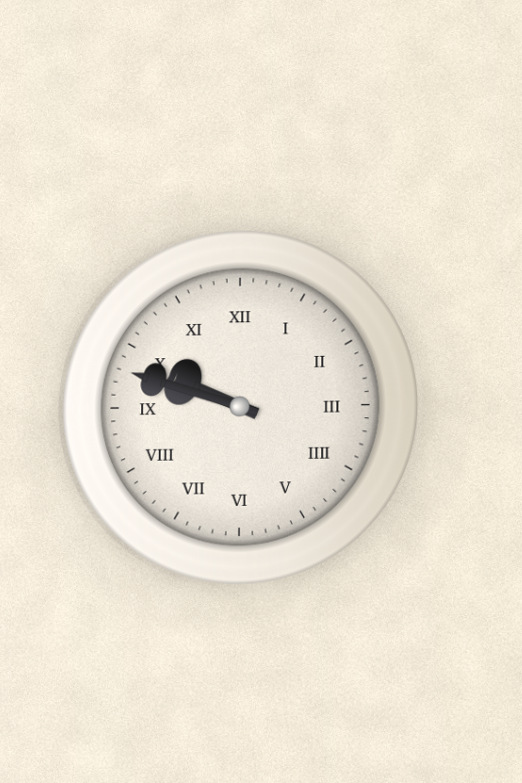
9:48
